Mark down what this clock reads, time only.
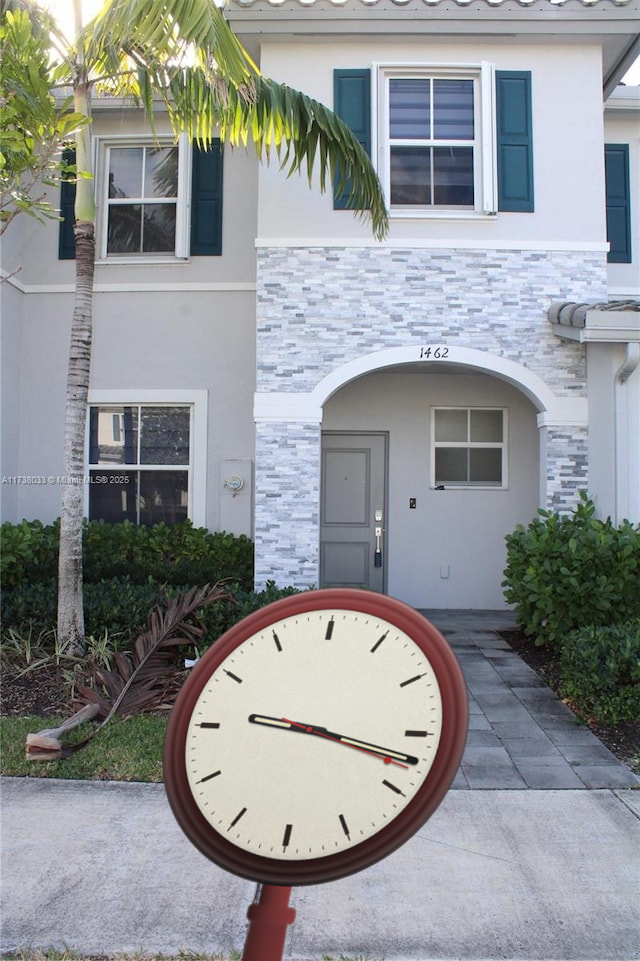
9:17:18
